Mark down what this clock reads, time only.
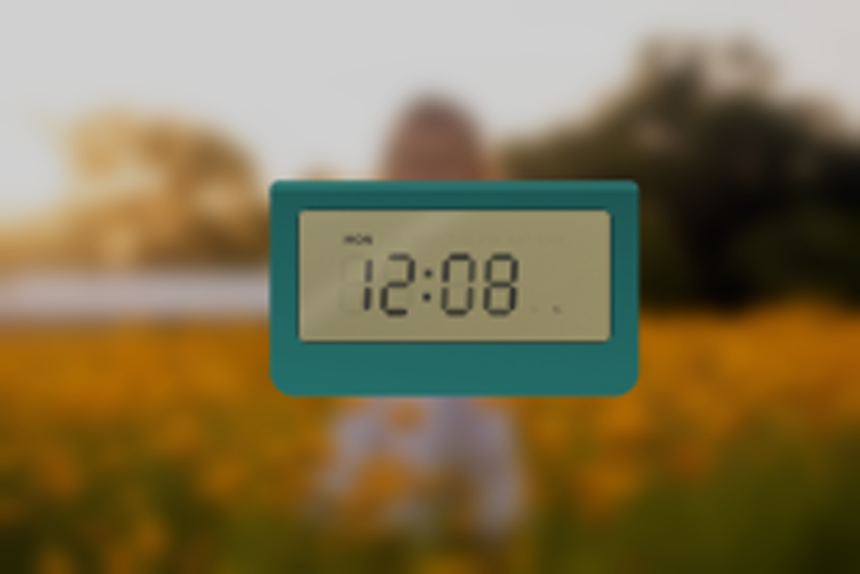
12:08
